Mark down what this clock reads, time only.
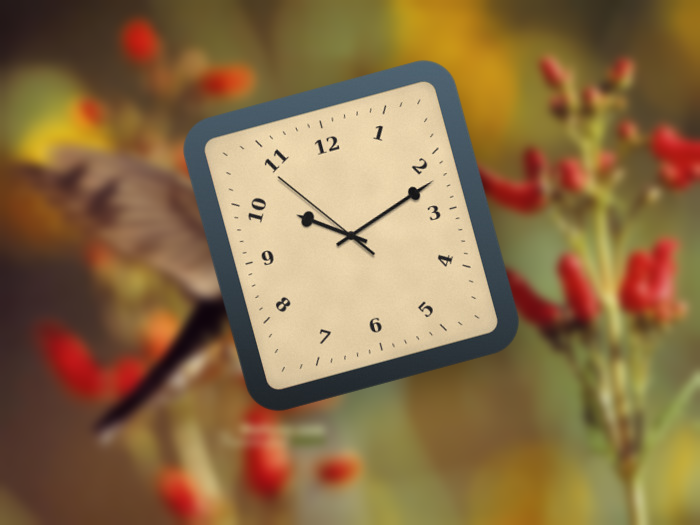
10:11:54
